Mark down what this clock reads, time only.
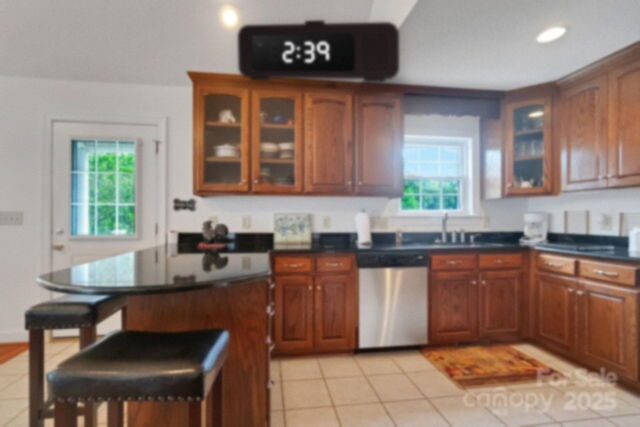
2:39
